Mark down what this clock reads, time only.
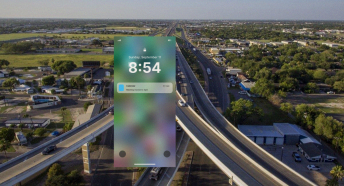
8:54
